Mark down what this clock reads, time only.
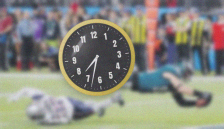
7:33
